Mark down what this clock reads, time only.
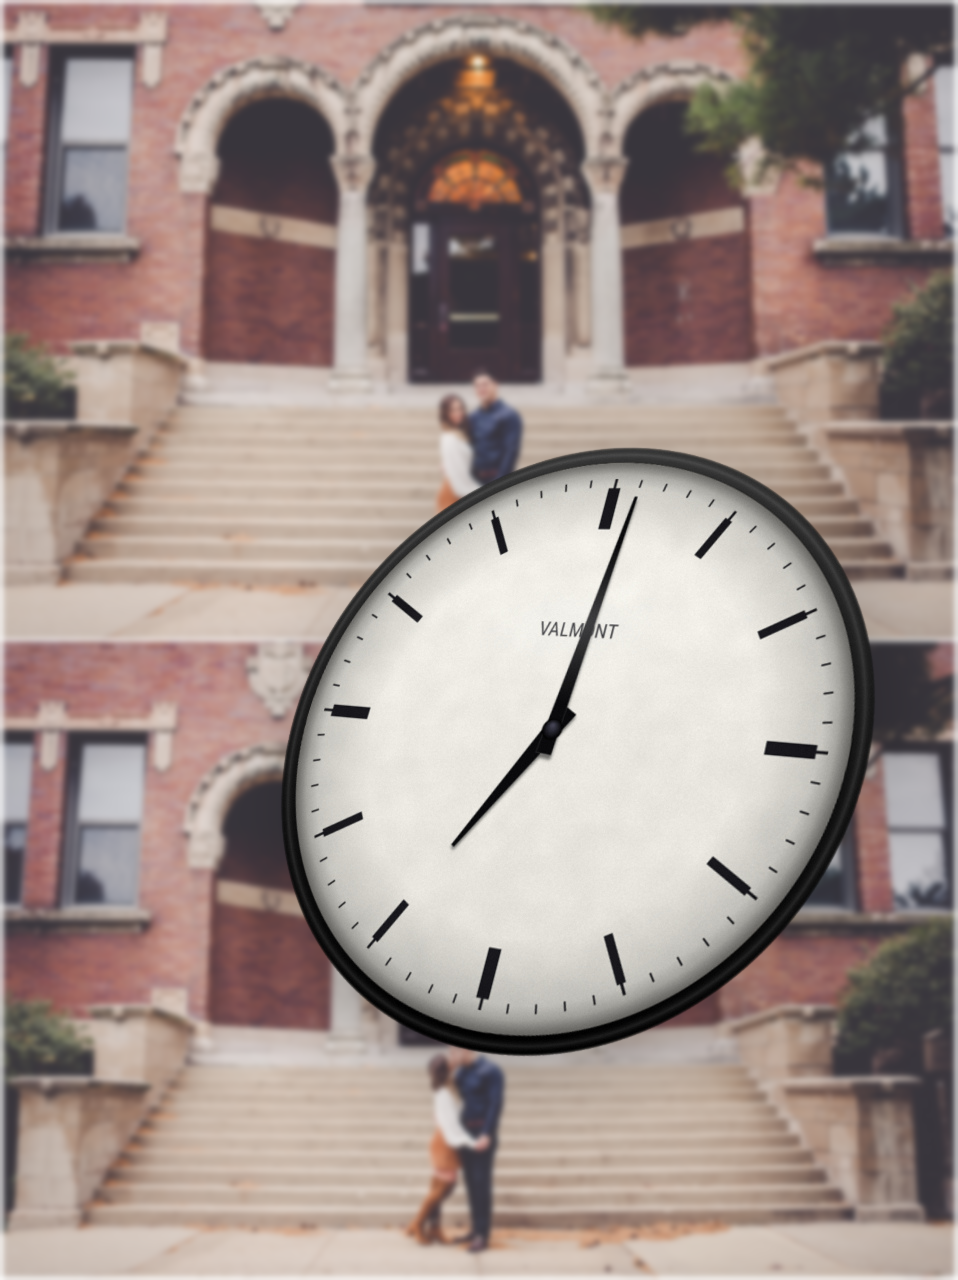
7:01
